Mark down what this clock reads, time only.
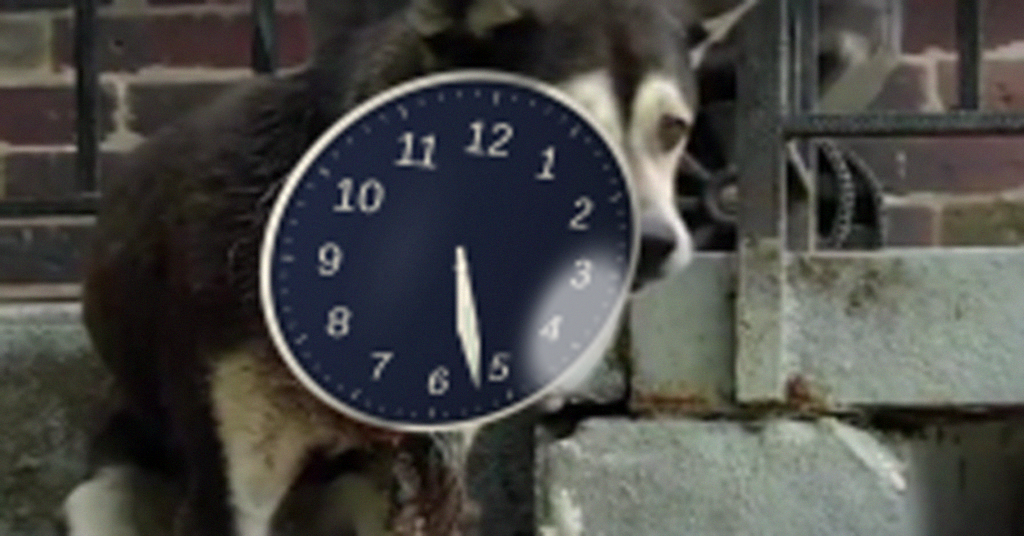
5:27
